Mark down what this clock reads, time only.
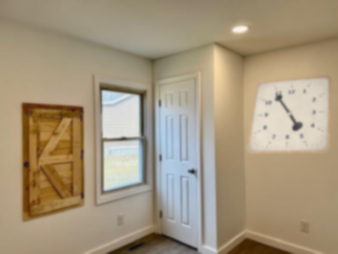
4:54
